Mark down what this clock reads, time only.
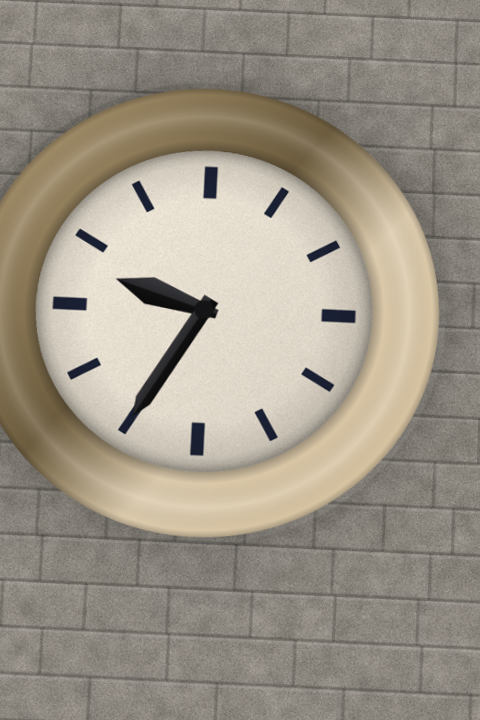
9:35
